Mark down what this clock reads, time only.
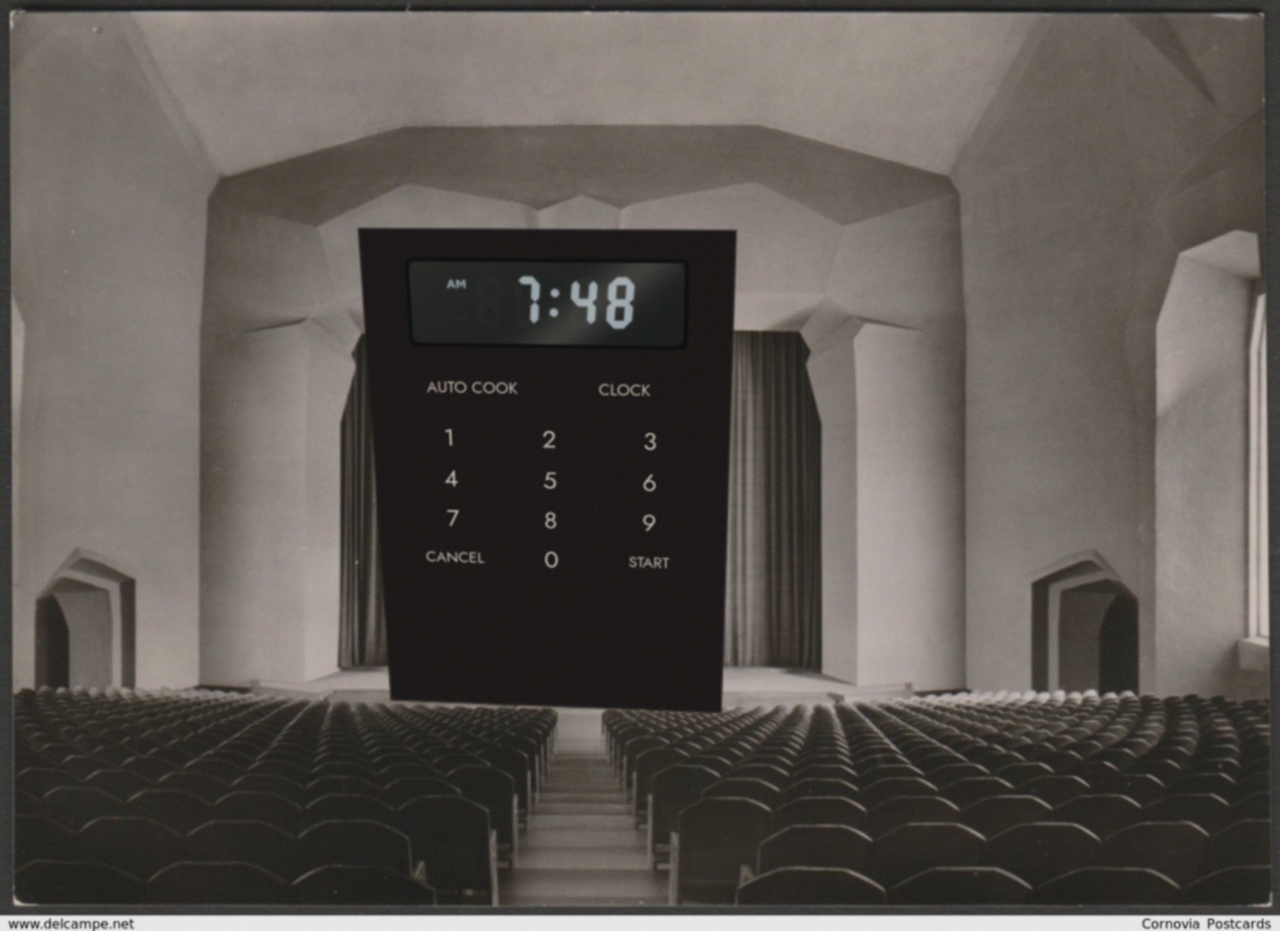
7:48
